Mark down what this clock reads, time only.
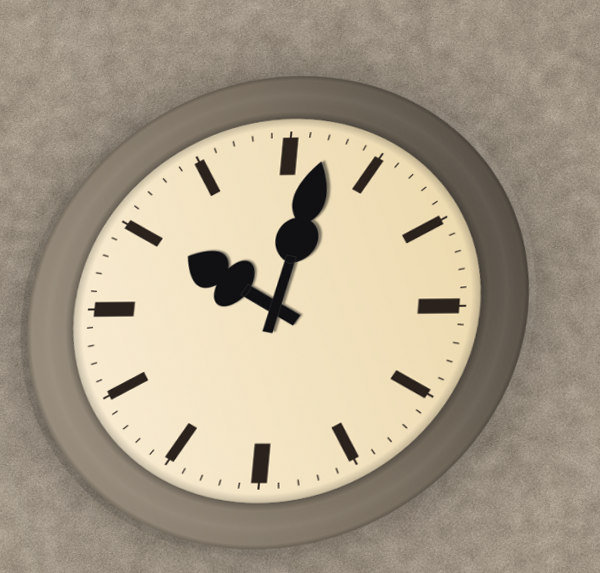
10:02
